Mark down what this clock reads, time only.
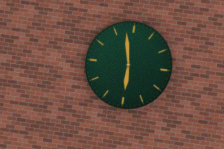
5:58
